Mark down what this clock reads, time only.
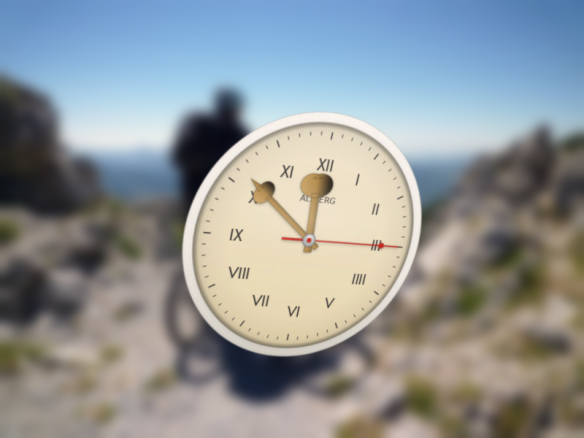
11:51:15
